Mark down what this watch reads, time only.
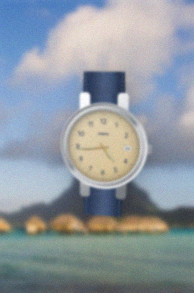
4:44
